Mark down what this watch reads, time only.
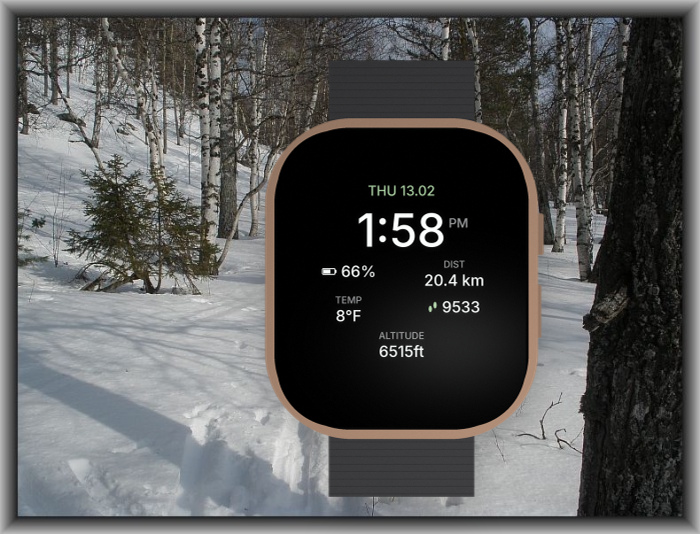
1:58
